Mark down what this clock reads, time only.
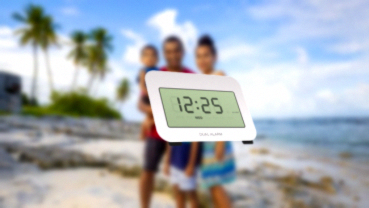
12:25
